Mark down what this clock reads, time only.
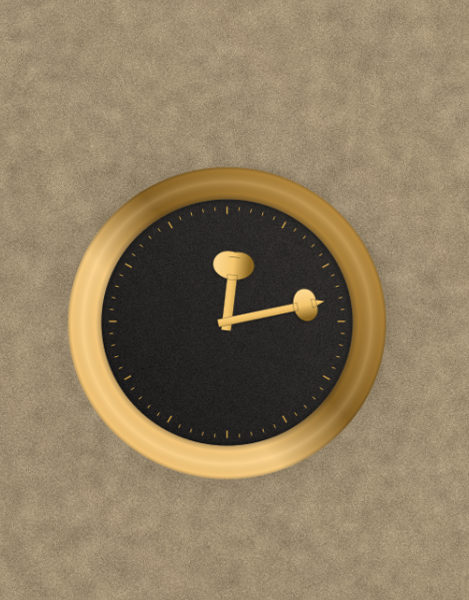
12:13
